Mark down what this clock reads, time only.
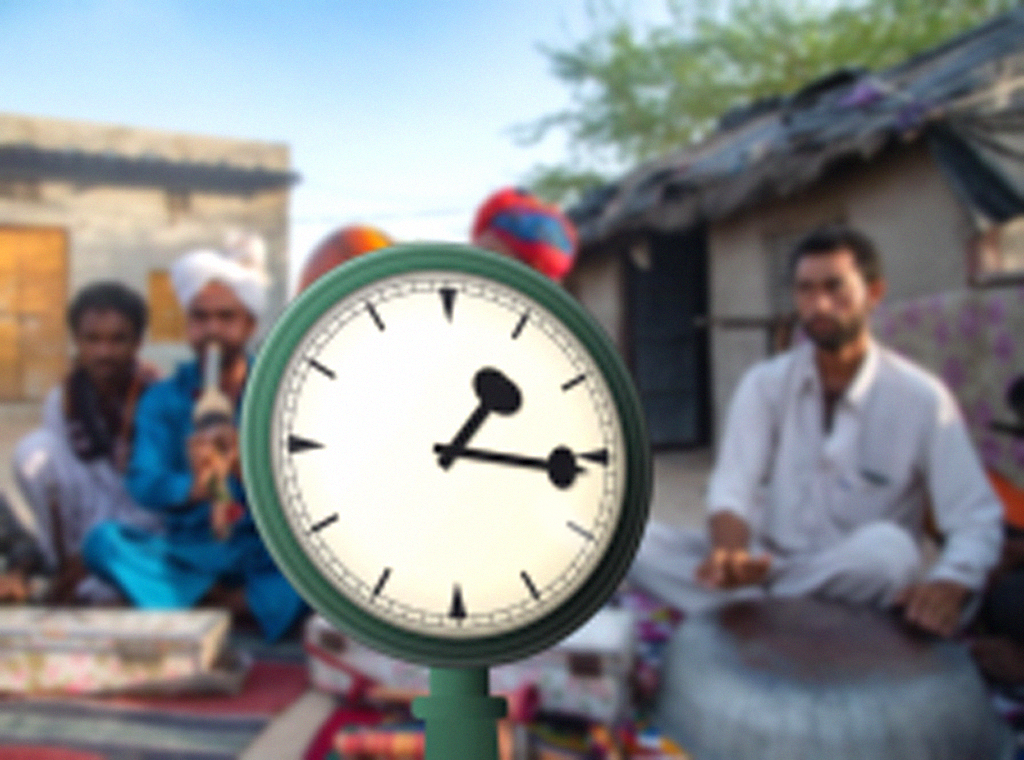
1:16
